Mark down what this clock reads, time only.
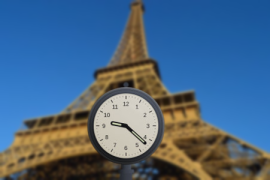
9:22
